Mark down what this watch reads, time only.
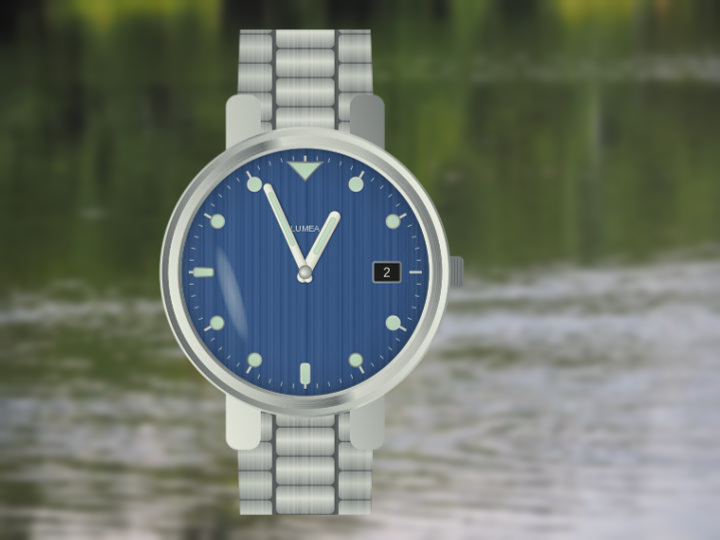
12:56
